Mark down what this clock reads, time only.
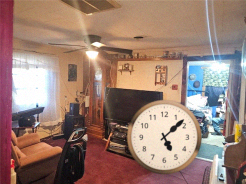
5:08
